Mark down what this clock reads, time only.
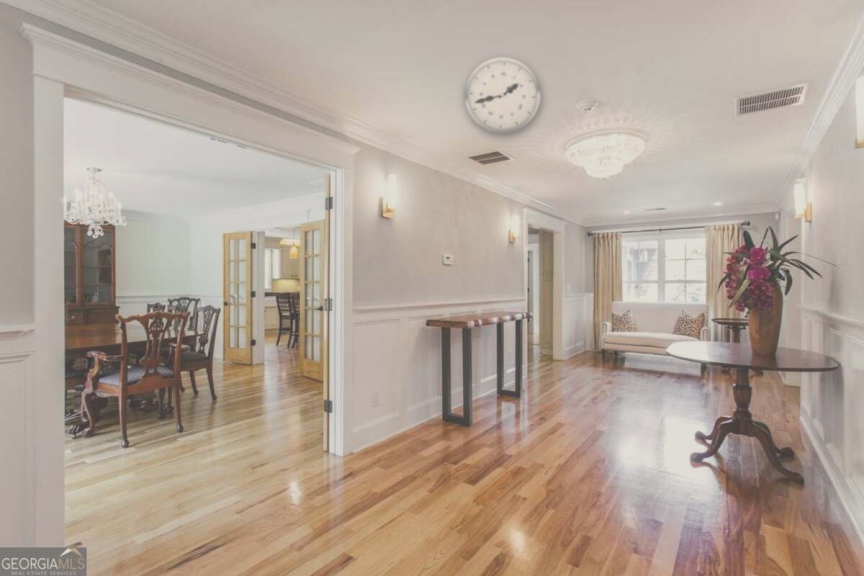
1:42
